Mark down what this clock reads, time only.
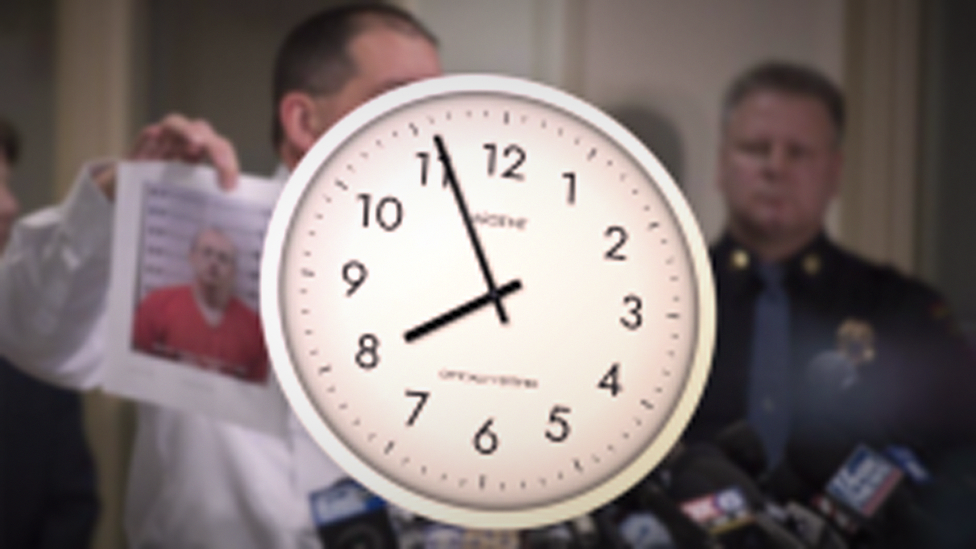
7:56
